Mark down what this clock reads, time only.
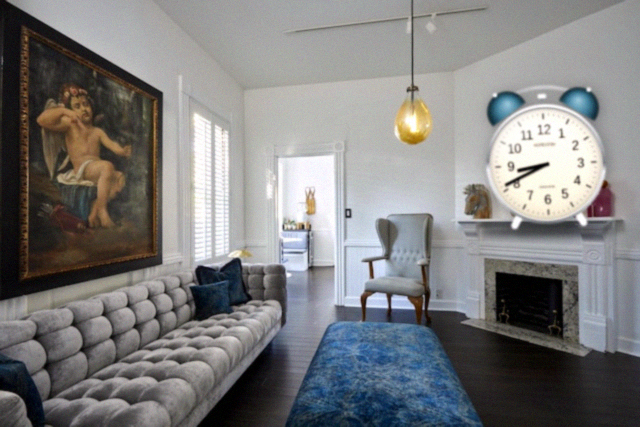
8:41
